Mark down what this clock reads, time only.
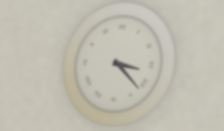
3:22
